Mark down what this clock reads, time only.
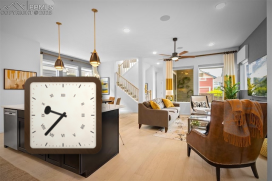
9:37
